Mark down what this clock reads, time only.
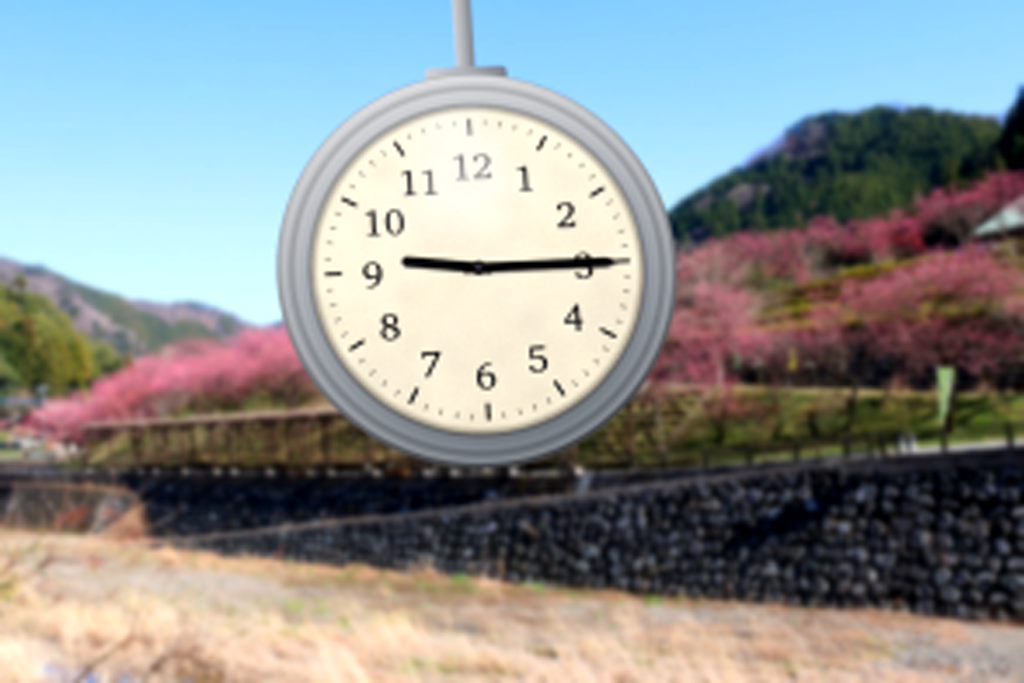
9:15
